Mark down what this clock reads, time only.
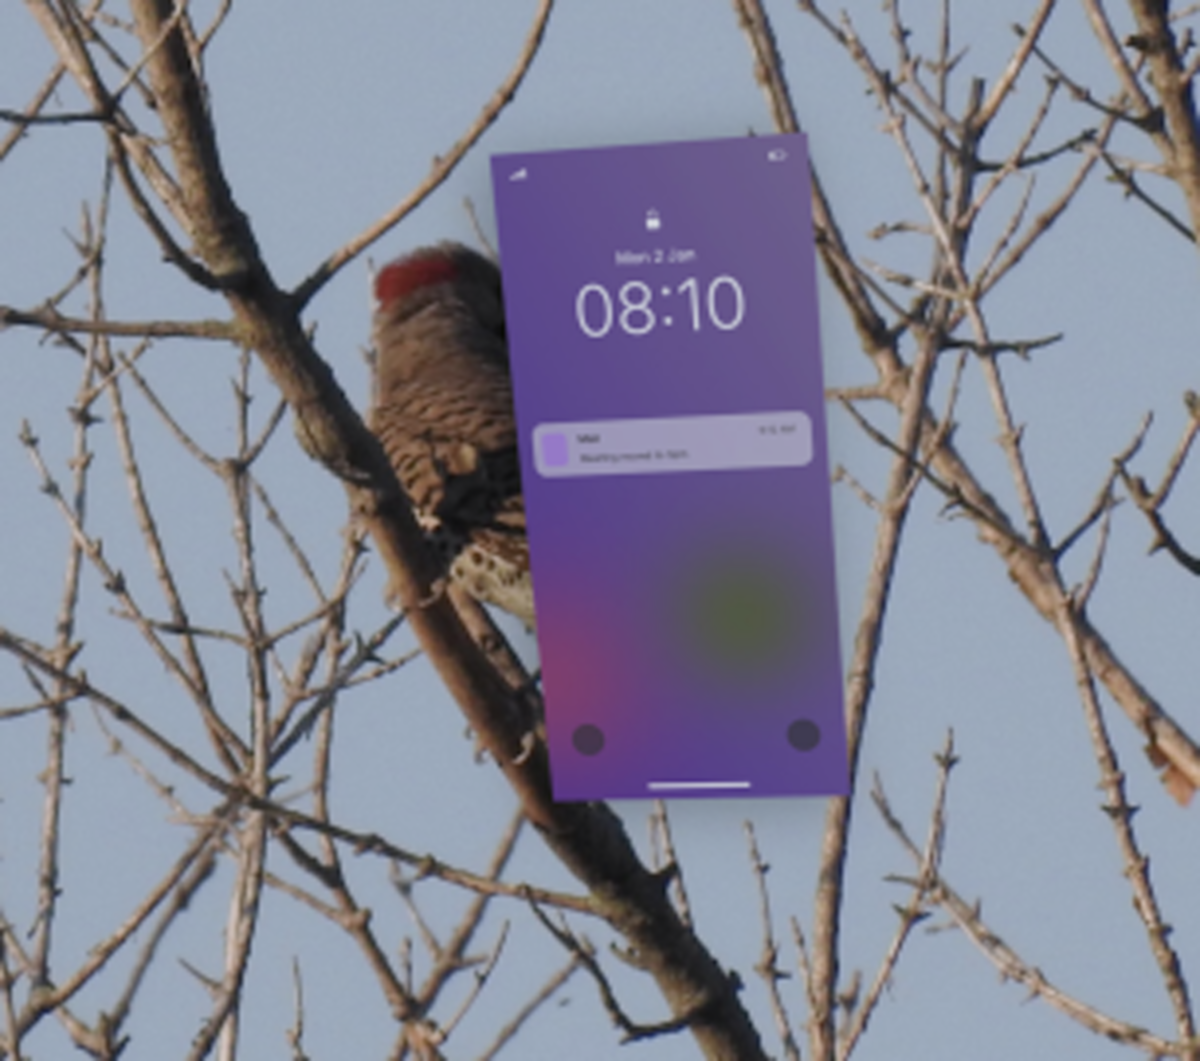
8:10
